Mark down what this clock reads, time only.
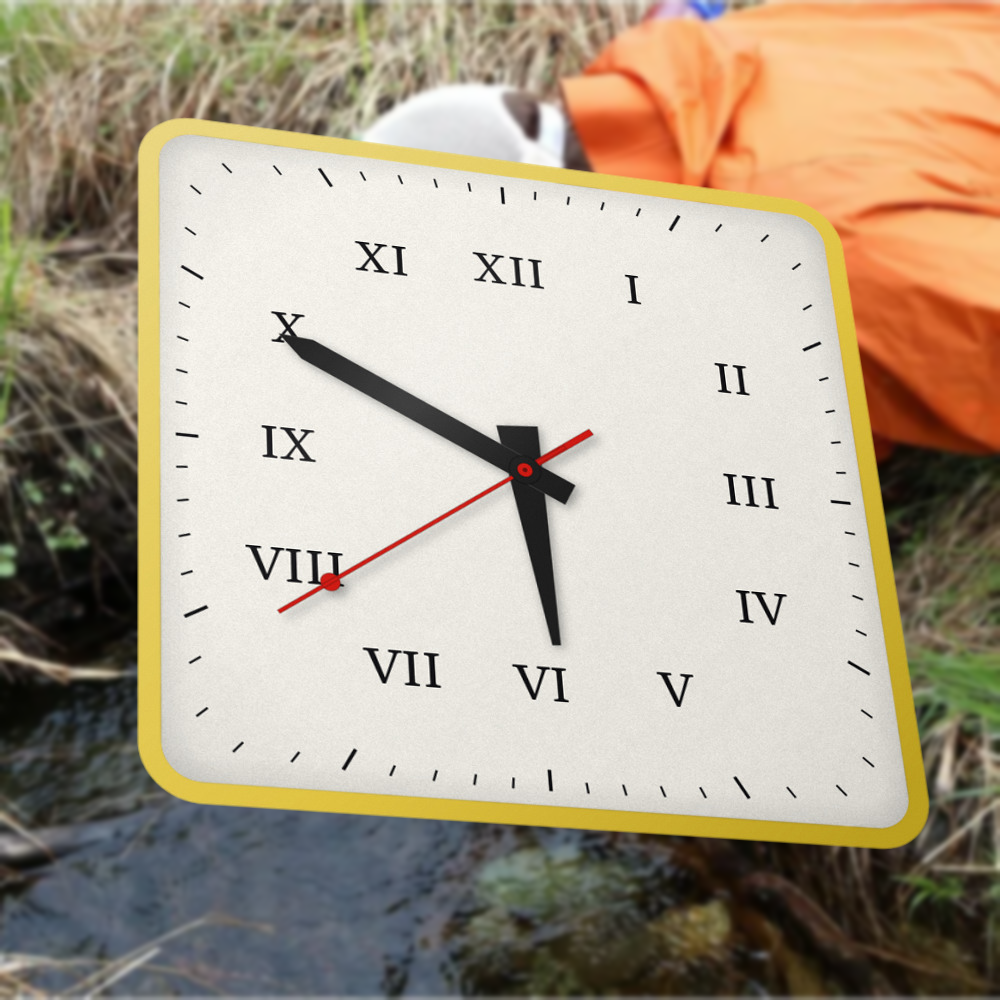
5:49:39
